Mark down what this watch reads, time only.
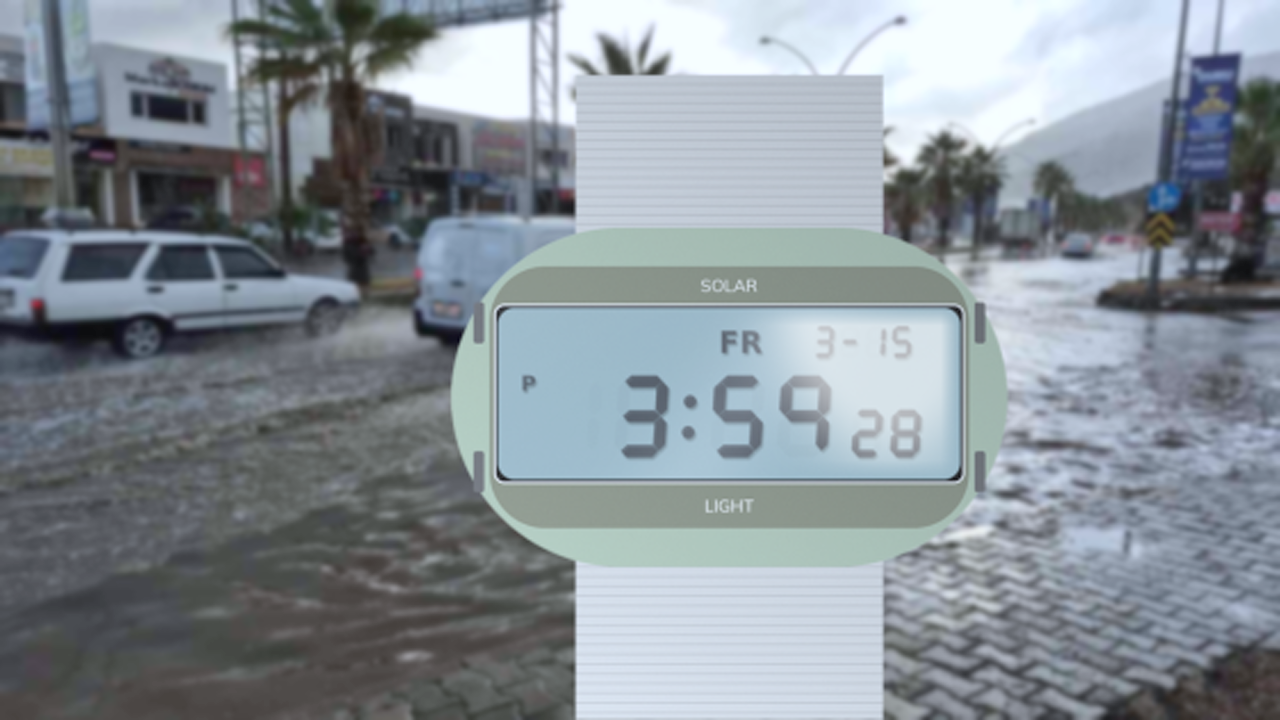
3:59:28
